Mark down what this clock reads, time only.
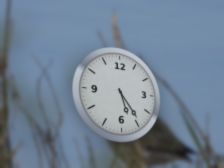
5:24
